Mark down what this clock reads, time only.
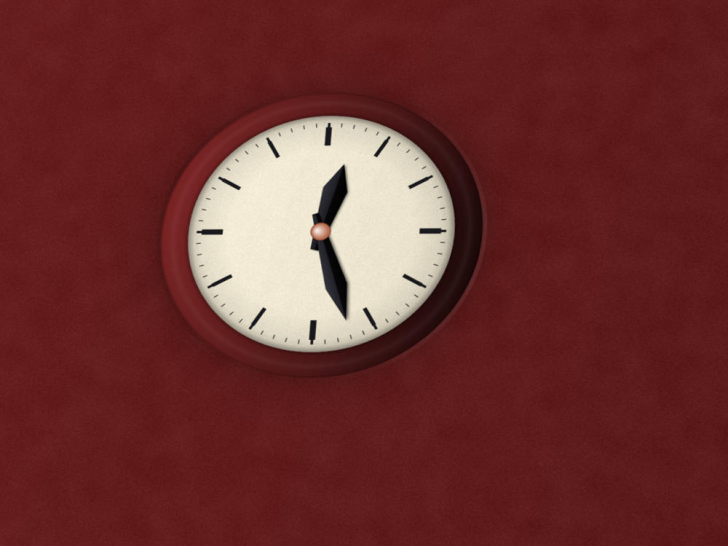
12:27
